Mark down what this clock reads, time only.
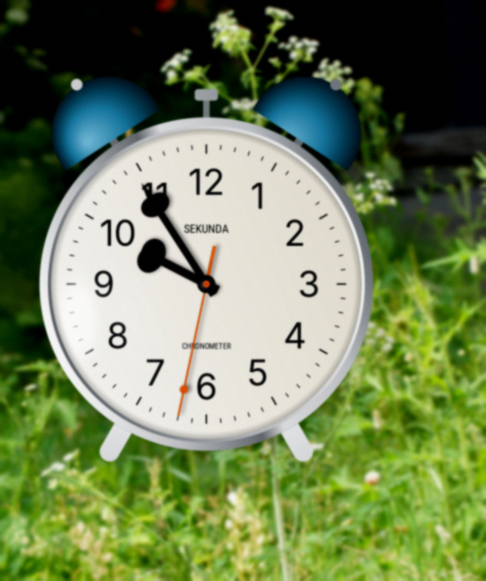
9:54:32
